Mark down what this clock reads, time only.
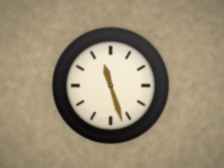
11:27
